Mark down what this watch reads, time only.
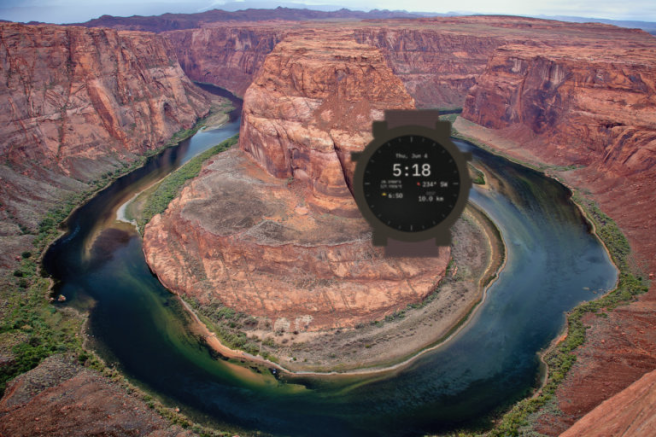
5:18
